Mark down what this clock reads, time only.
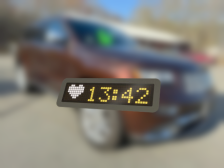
13:42
